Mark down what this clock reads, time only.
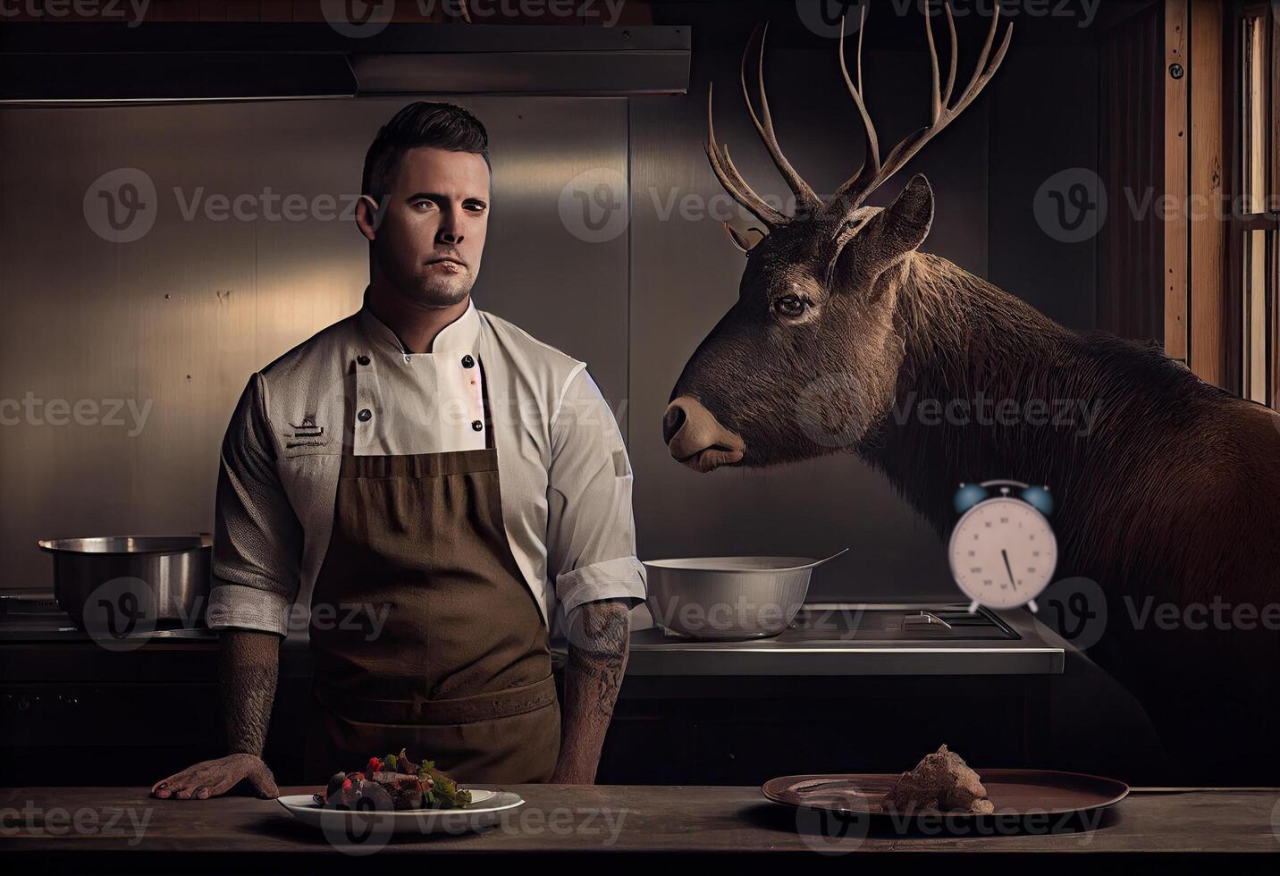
5:27
